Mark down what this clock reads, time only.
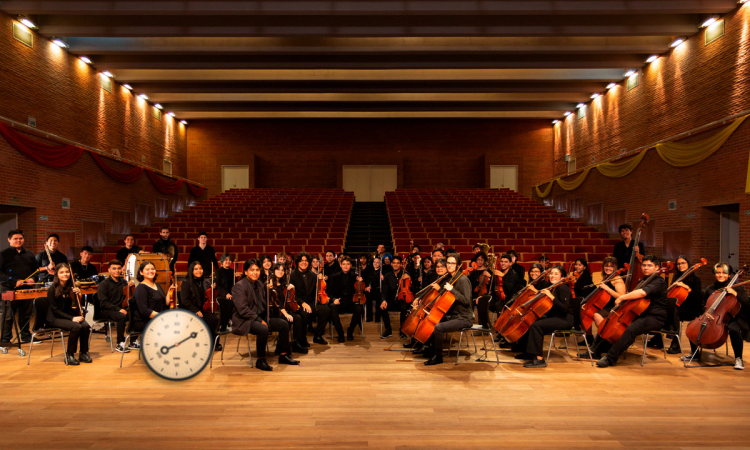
8:10
